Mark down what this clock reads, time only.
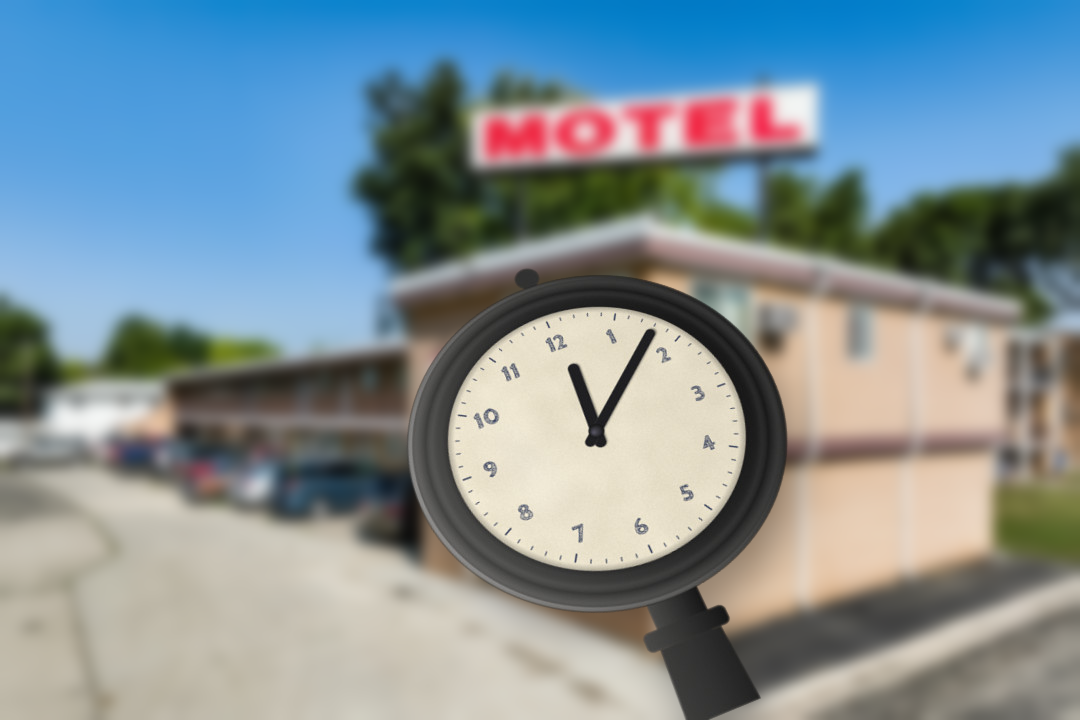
12:08
